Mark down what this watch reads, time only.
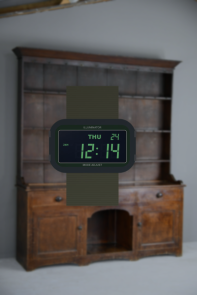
12:14
